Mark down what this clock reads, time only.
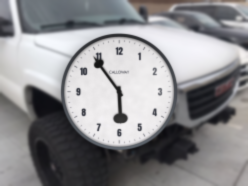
5:54
